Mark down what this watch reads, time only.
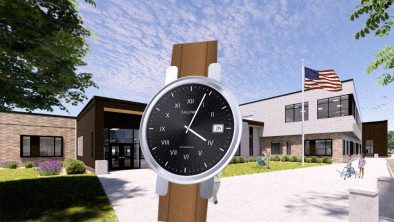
4:04
